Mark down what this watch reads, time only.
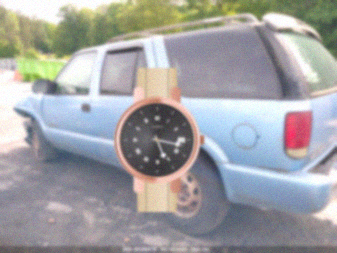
5:17
